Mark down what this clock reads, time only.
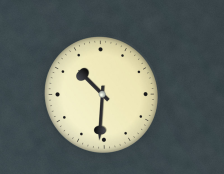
10:31
